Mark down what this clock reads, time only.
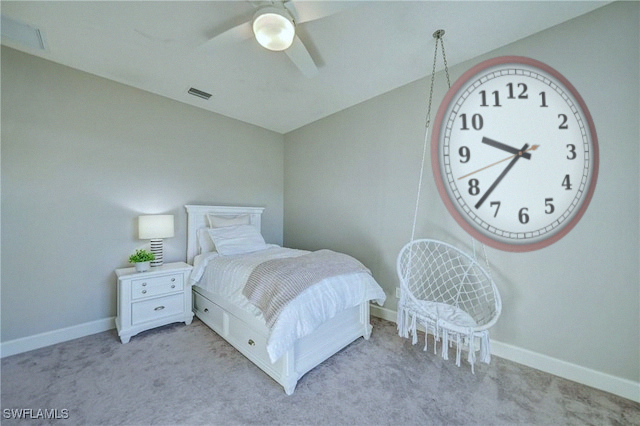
9:37:42
